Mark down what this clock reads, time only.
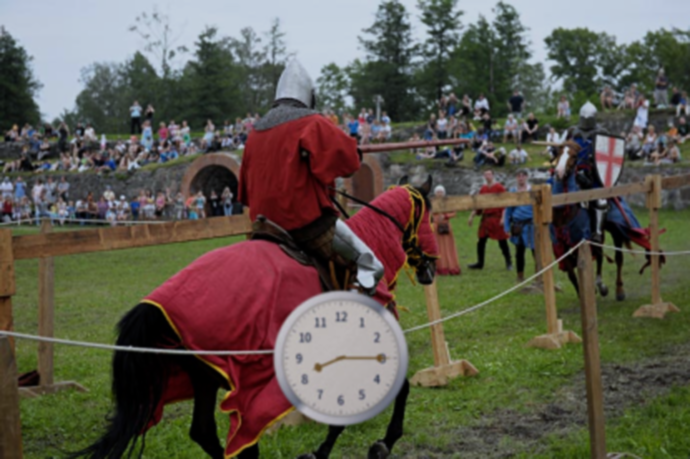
8:15
